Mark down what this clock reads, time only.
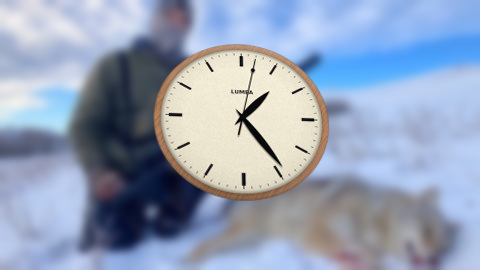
1:24:02
